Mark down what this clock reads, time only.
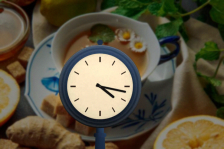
4:17
